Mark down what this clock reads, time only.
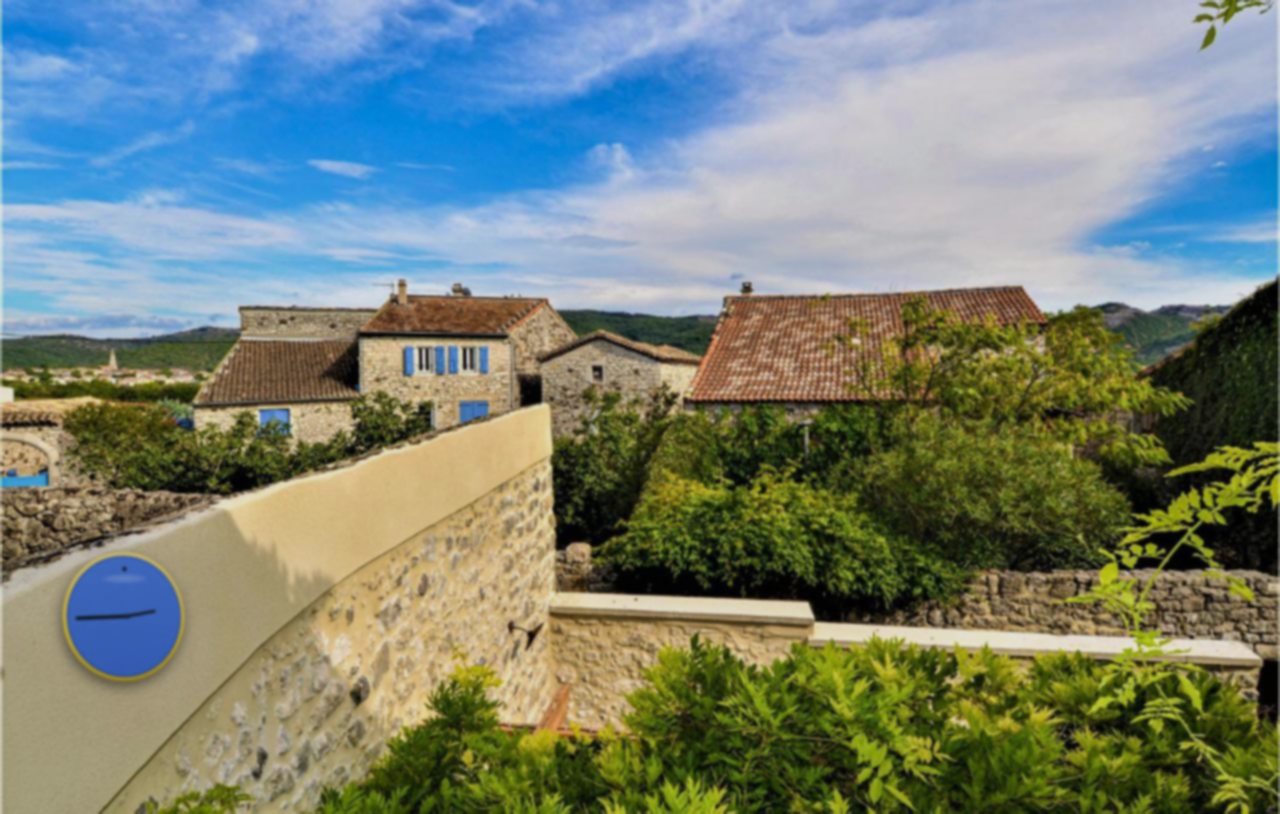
2:45
